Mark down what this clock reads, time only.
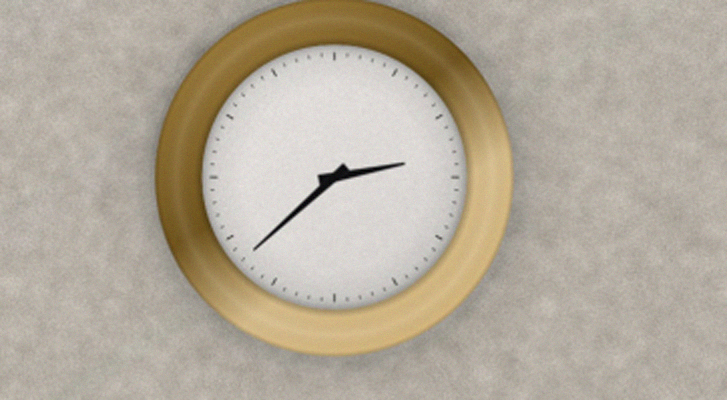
2:38
